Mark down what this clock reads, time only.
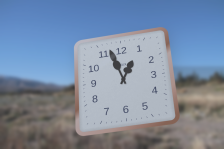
12:57
